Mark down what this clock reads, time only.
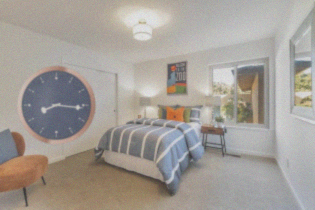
8:16
